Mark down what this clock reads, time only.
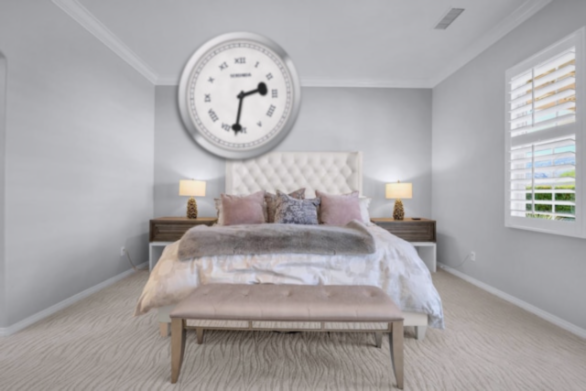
2:32
